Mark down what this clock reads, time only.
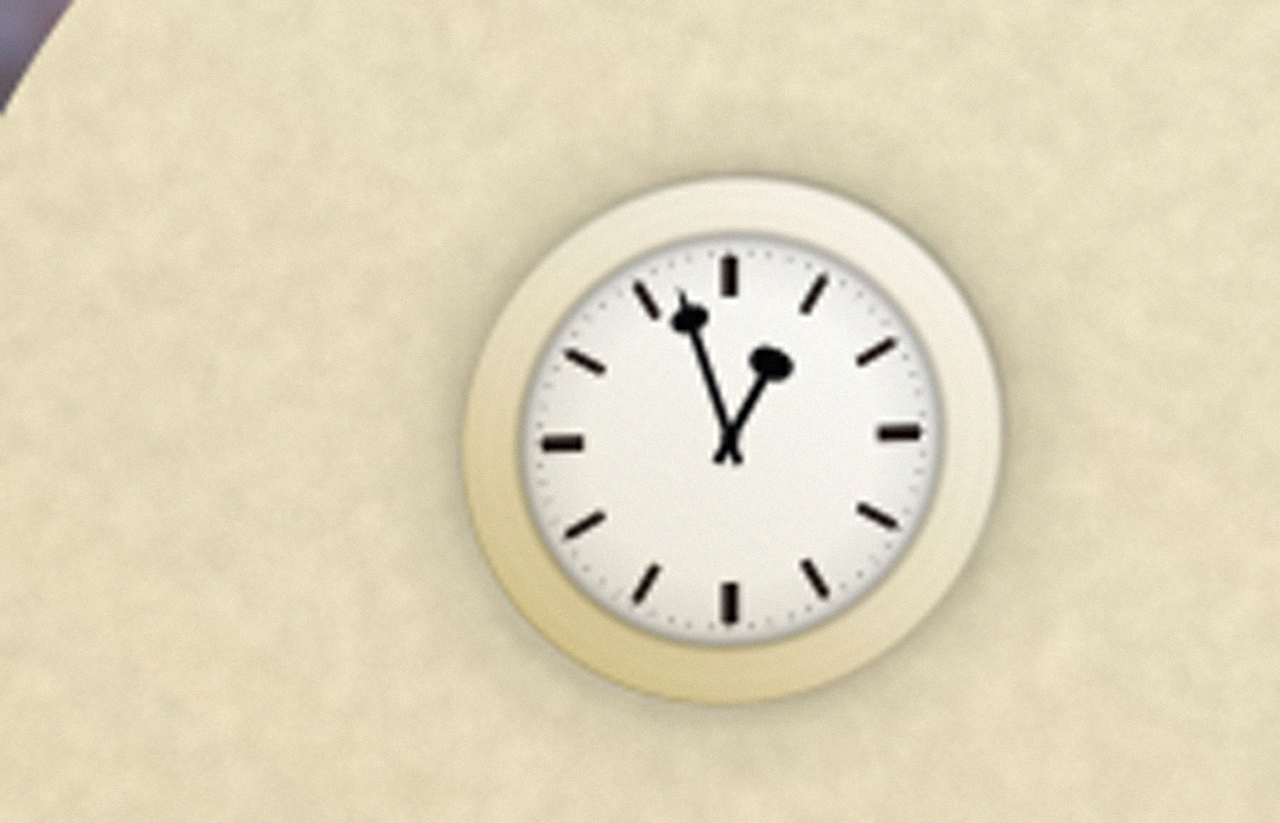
12:57
